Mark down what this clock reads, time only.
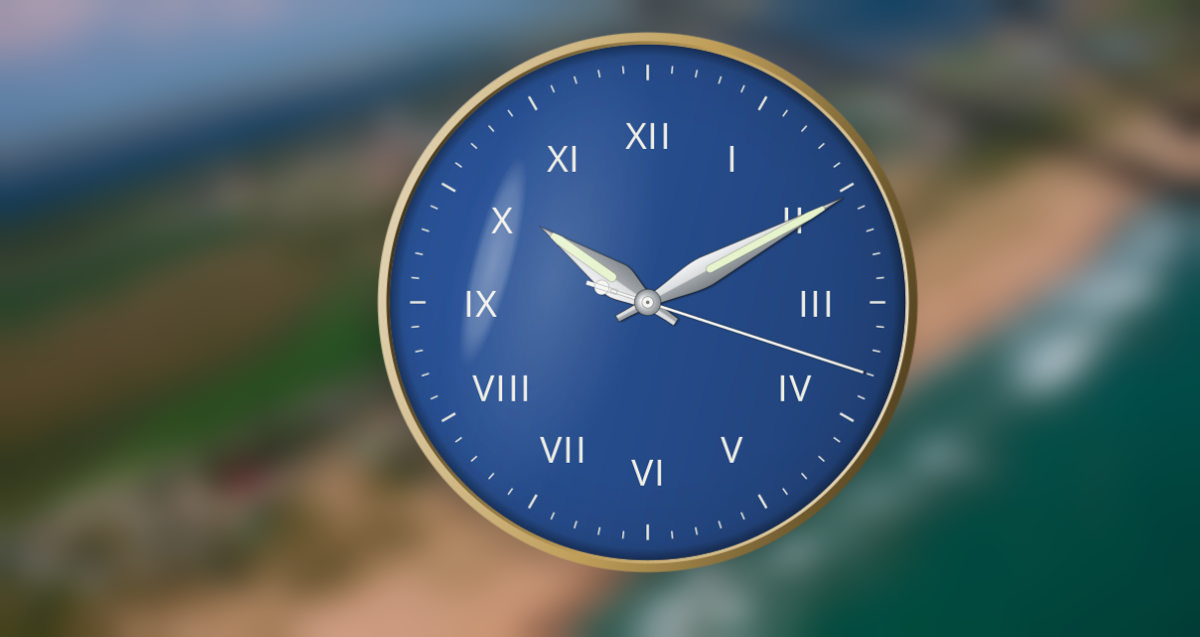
10:10:18
